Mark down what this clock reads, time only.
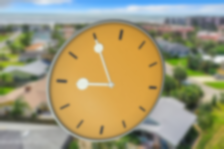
8:55
